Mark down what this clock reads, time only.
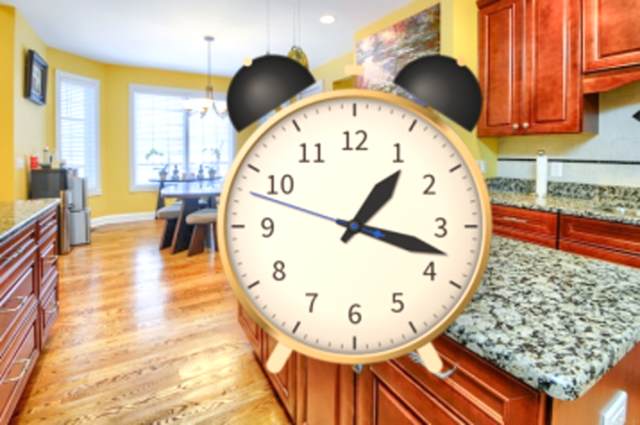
1:17:48
